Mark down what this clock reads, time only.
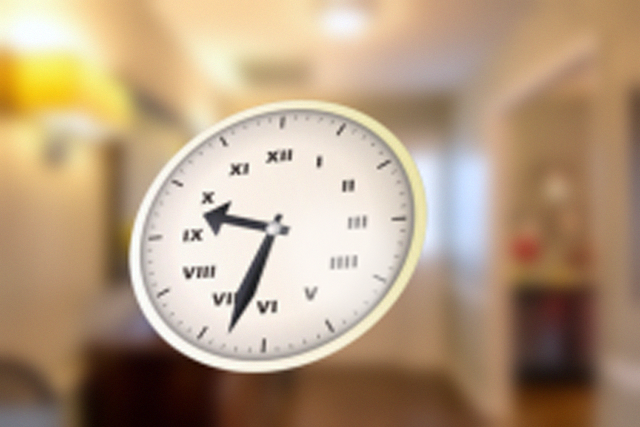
9:33
